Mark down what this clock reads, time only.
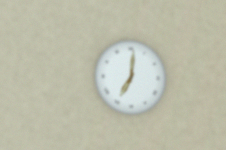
7:01
